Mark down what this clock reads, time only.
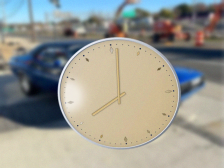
8:01
